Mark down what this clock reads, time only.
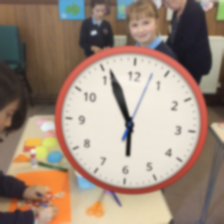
5:56:03
